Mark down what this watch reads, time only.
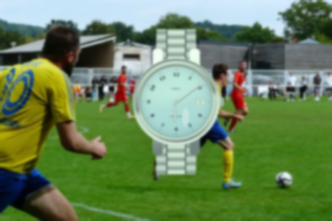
6:09
